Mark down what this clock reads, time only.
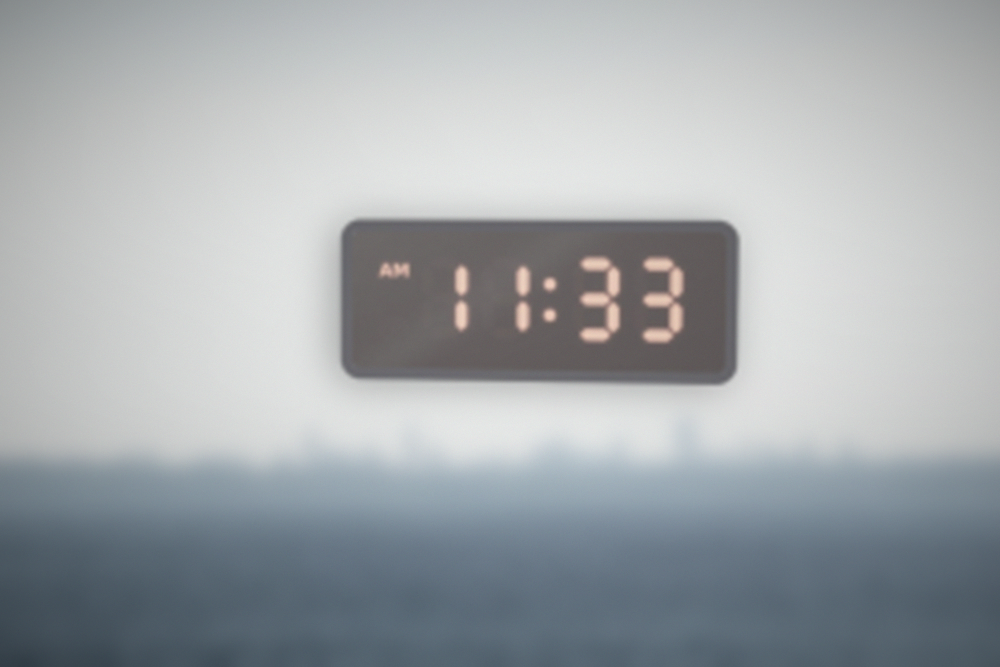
11:33
